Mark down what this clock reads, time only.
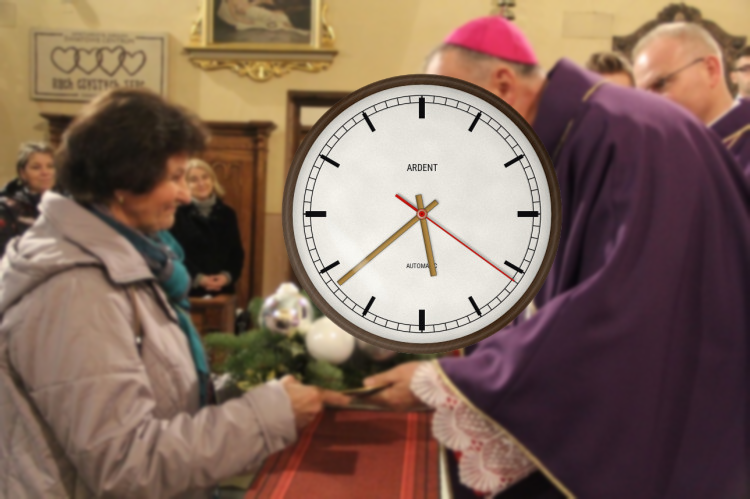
5:38:21
